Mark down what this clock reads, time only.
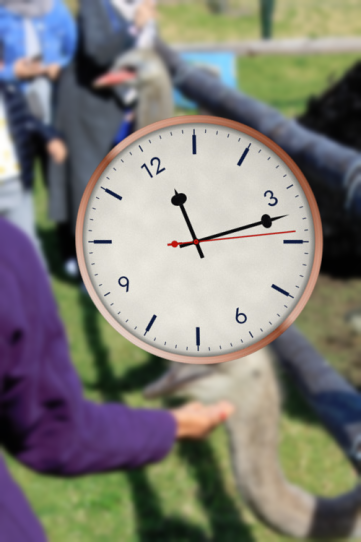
12:17:19
